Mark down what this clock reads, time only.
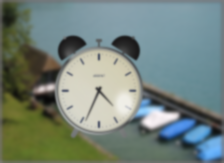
4:34
